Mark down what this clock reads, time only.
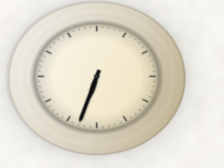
6:33
